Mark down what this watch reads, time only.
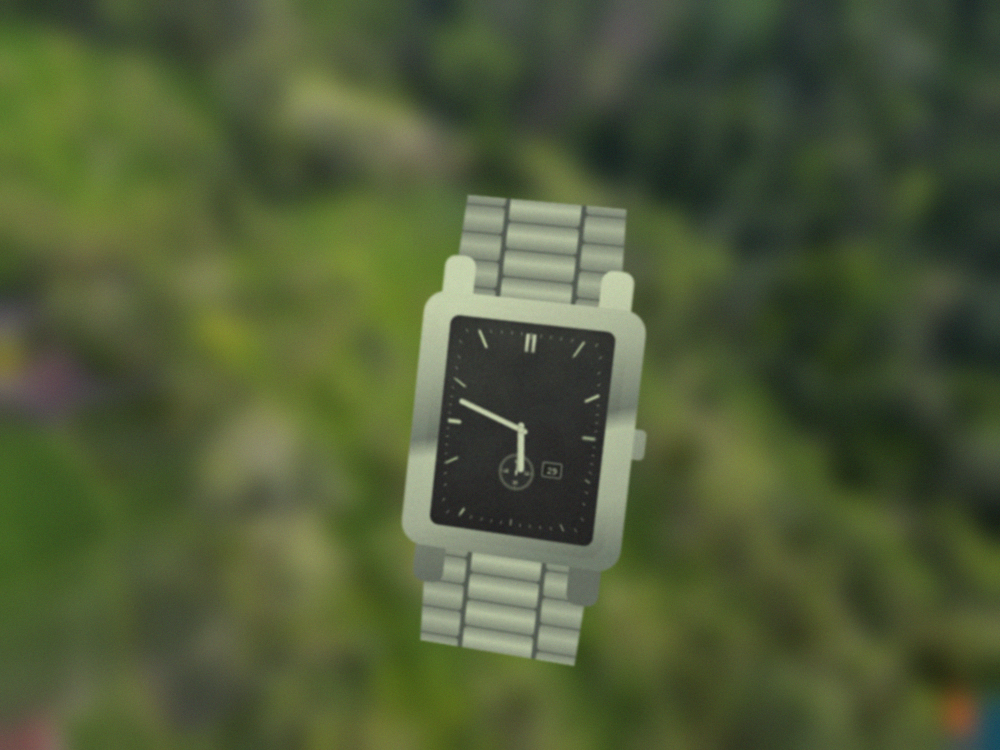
5:48
